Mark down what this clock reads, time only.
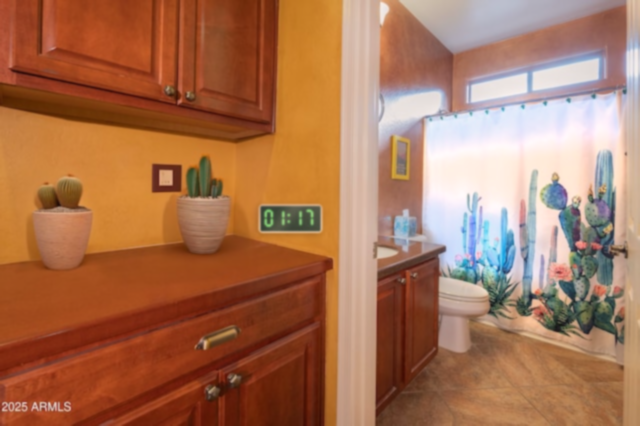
1:17
